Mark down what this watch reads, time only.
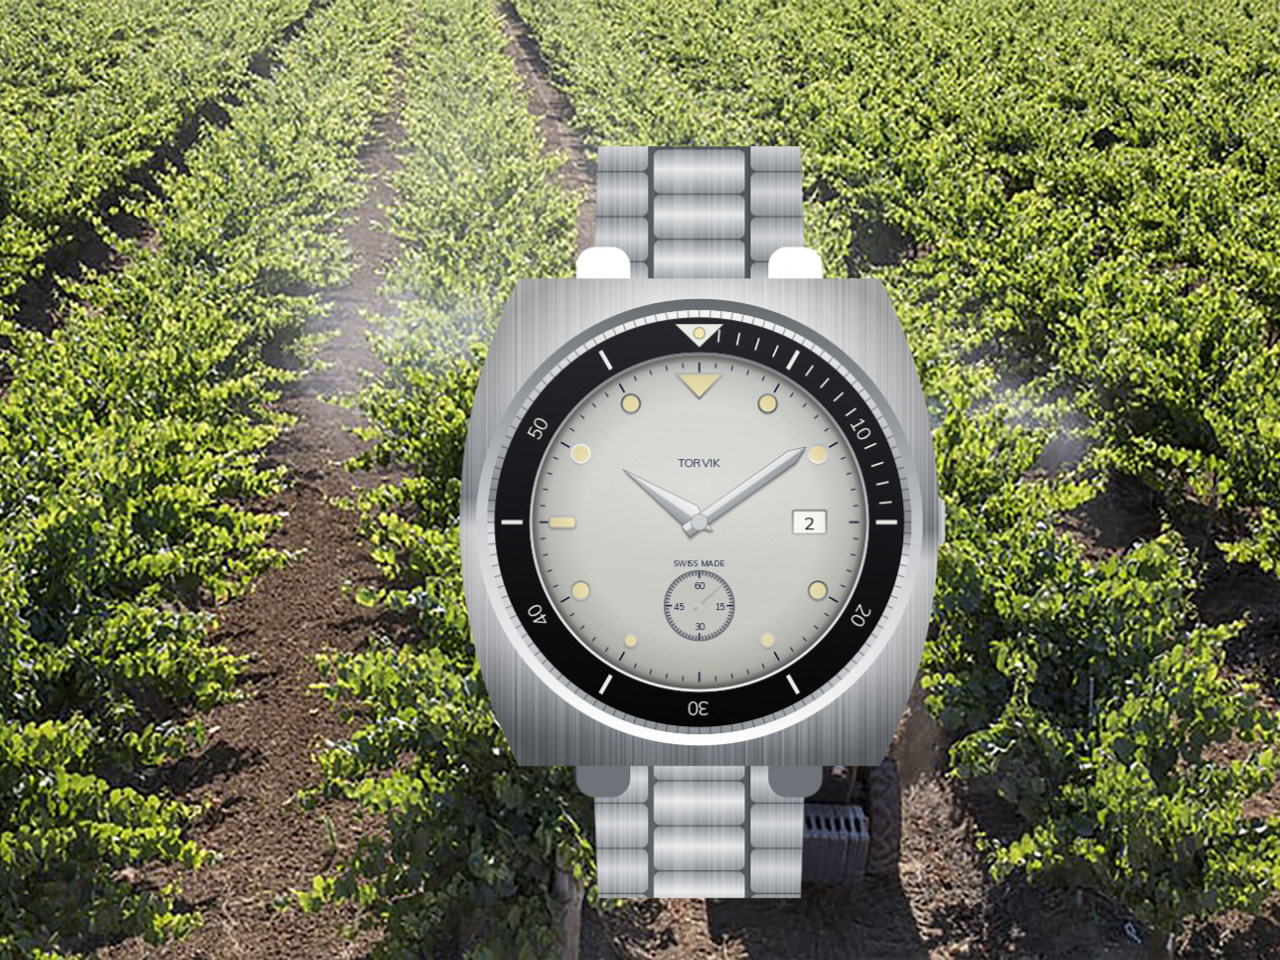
10:09:08
